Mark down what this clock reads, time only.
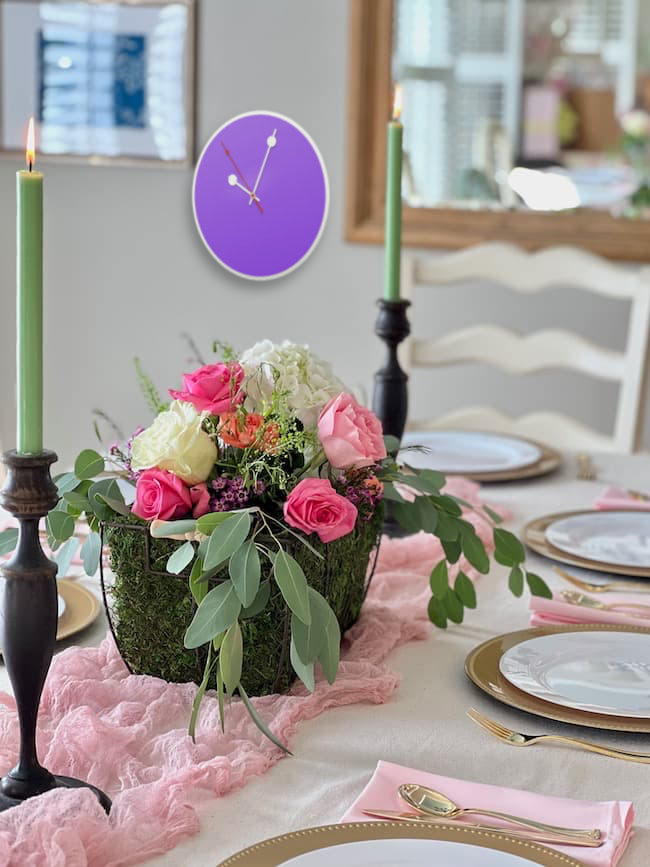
10:03:54
